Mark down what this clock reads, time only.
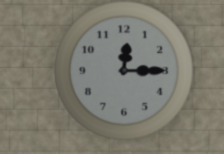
12:15
